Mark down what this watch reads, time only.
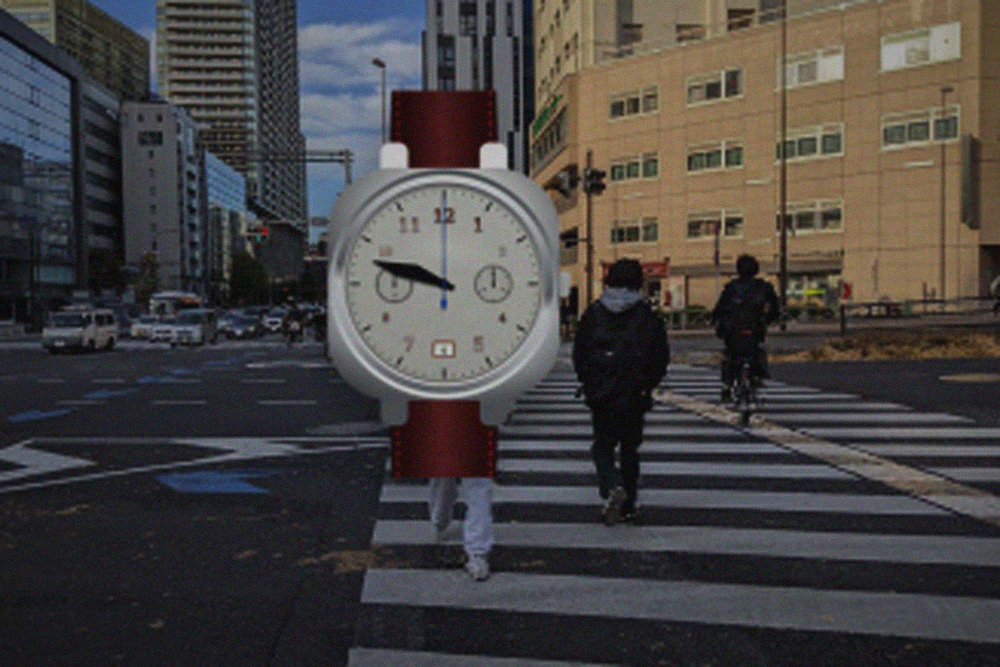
9:48
